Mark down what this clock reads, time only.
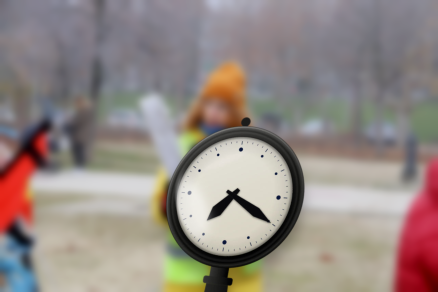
7:20
